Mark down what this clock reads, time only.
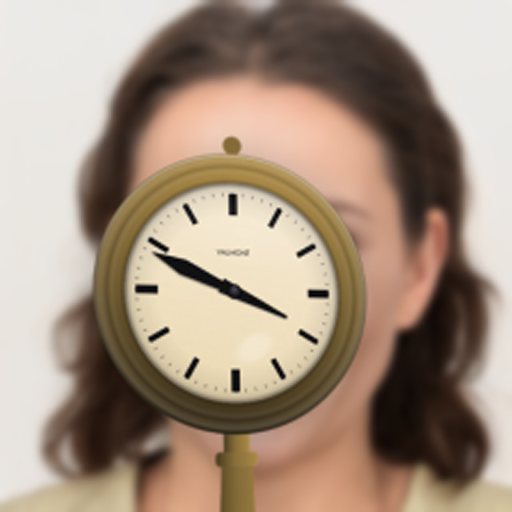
3:49
